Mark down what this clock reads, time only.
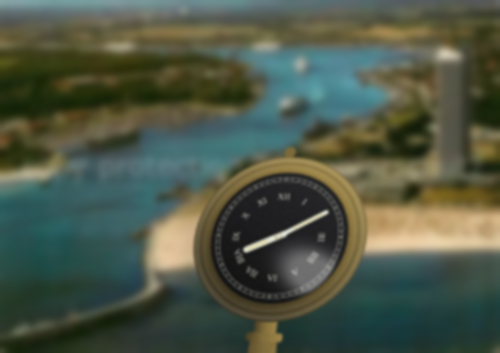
8:10
